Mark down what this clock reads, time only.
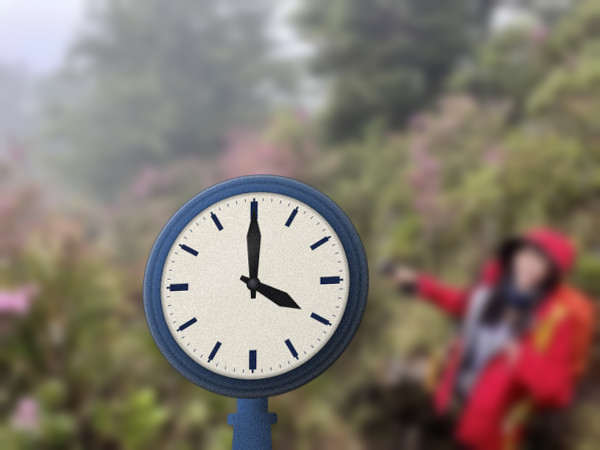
4:00
